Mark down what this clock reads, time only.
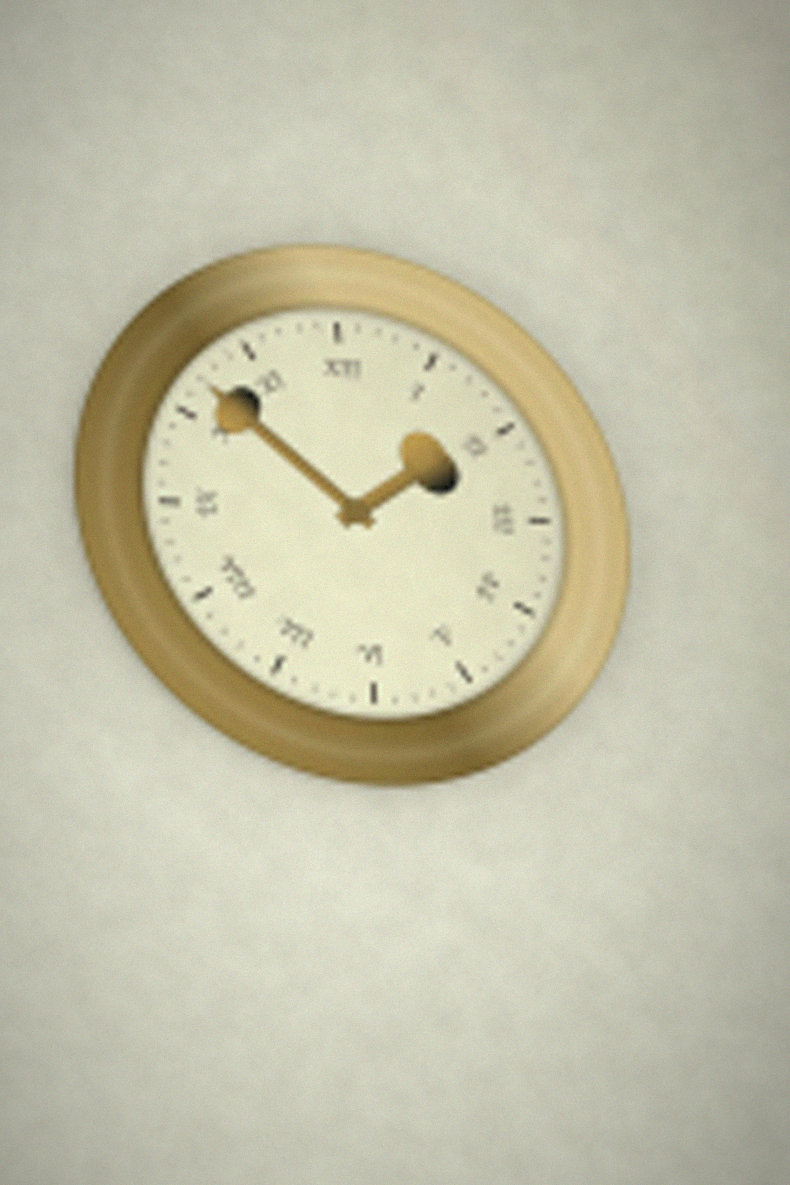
1:52
